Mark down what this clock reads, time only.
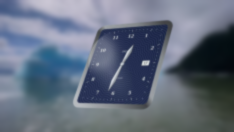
12:32
